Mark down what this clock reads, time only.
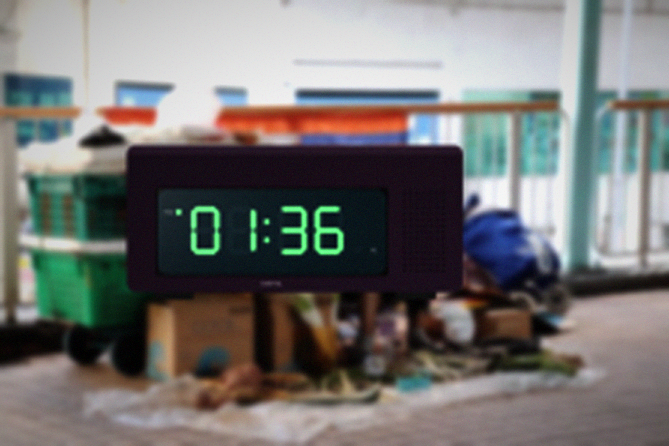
1:36
